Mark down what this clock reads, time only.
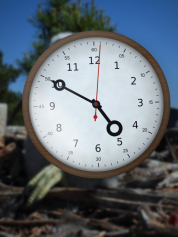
4:50:01
